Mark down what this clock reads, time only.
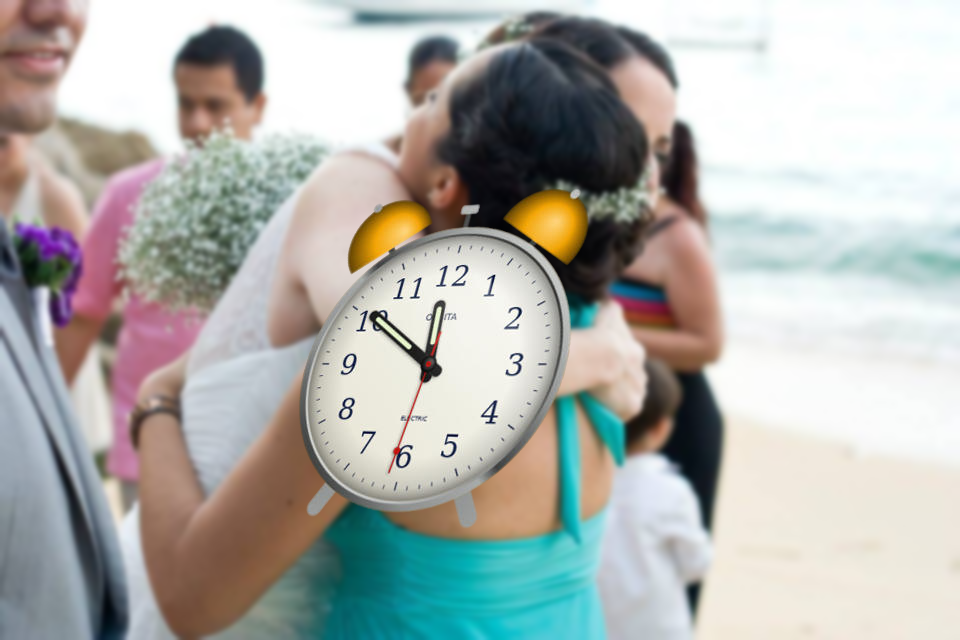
11:50:31
